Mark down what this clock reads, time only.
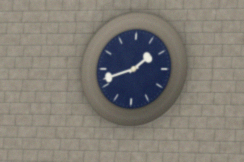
1:42
